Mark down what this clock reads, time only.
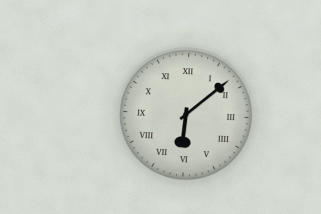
6:08
